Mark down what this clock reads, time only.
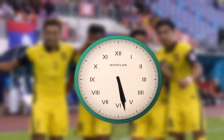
5:28
